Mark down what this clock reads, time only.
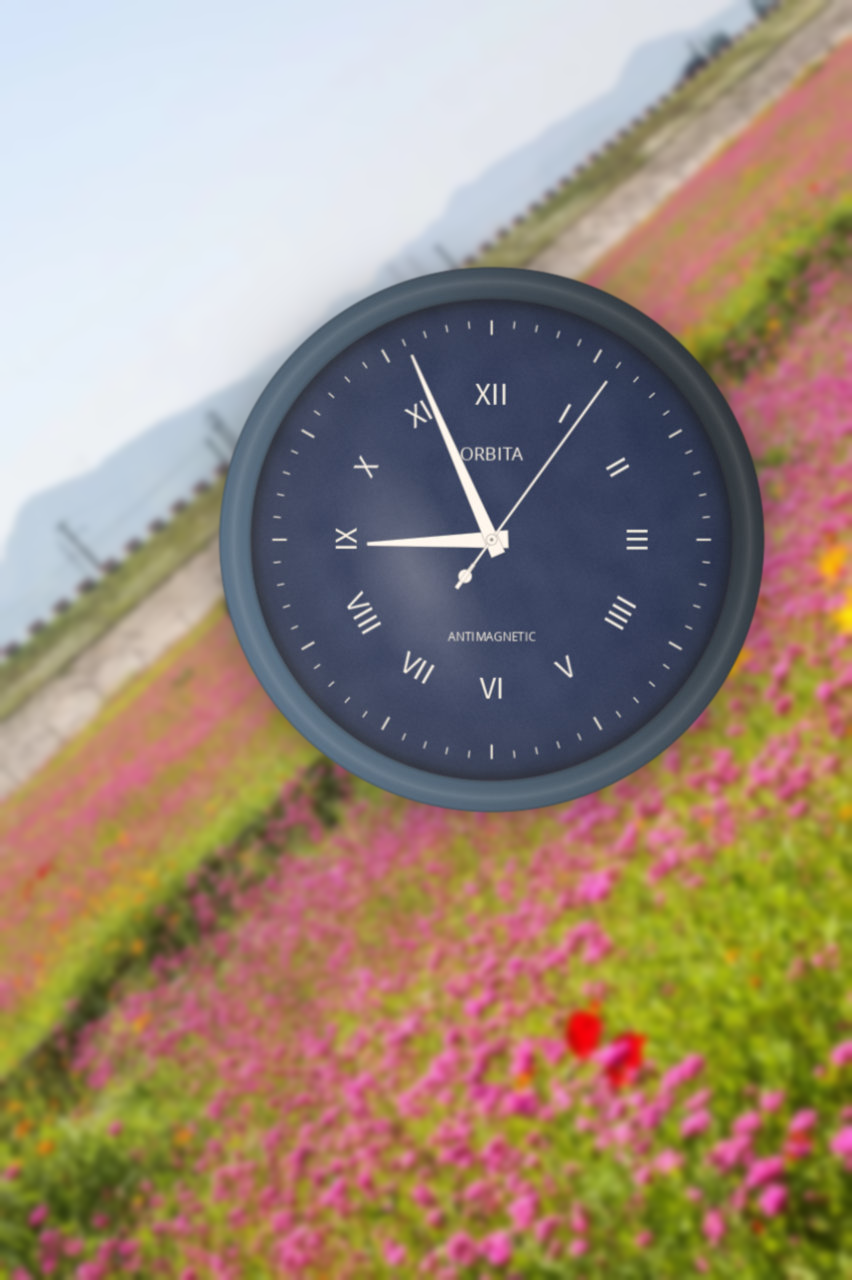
8:56:06
